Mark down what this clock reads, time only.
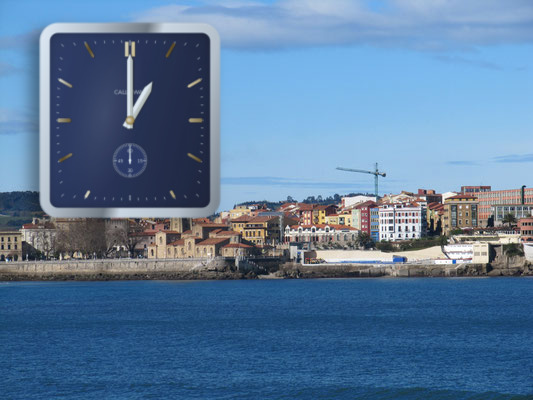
1:00
